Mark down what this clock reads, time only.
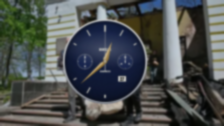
12:38
